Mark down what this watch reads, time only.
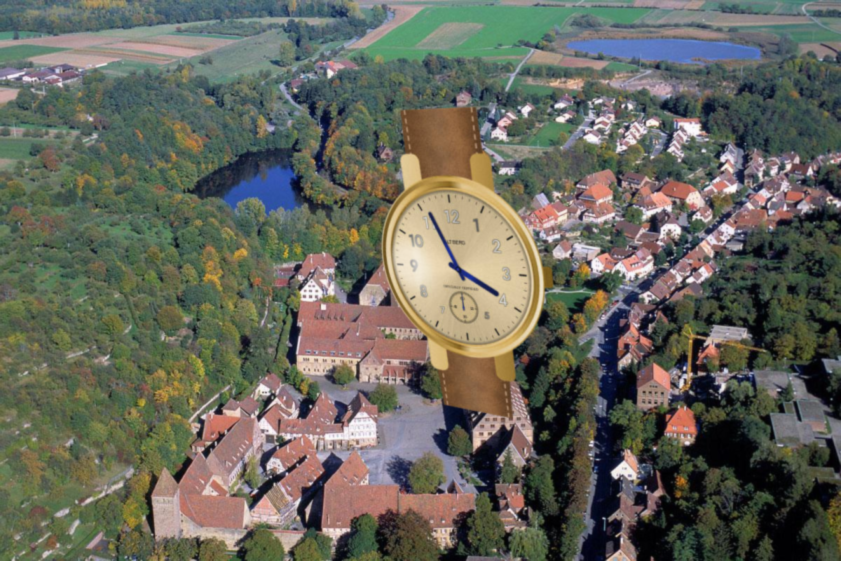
3:56
